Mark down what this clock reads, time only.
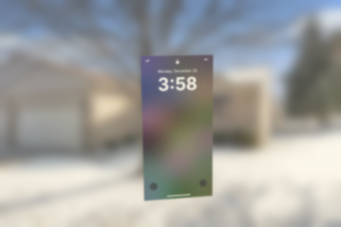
3:58
